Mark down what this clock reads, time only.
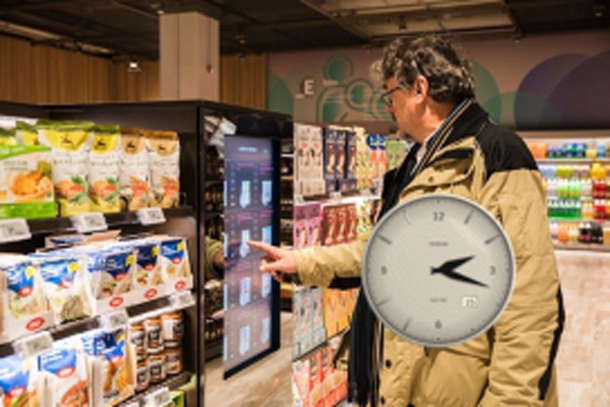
2:18
